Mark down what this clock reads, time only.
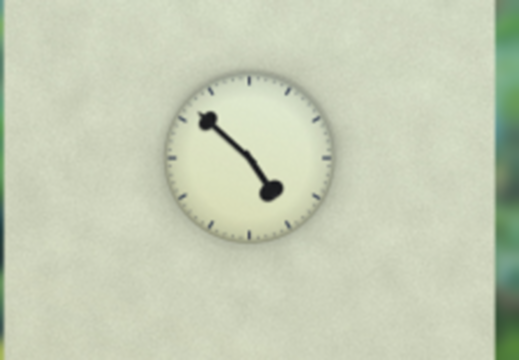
4:52
